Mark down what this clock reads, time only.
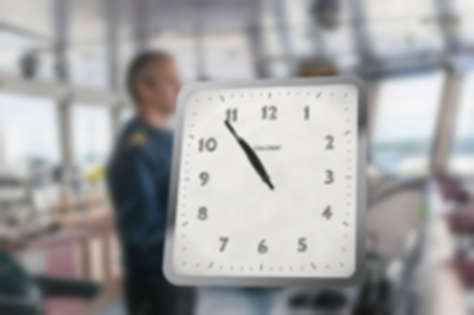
10:54
